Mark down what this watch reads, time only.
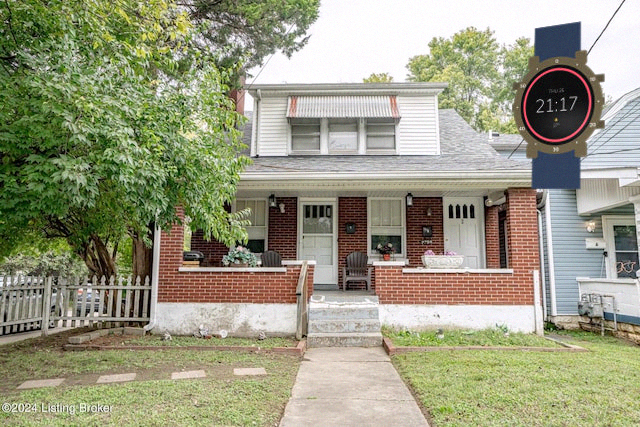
21:17
